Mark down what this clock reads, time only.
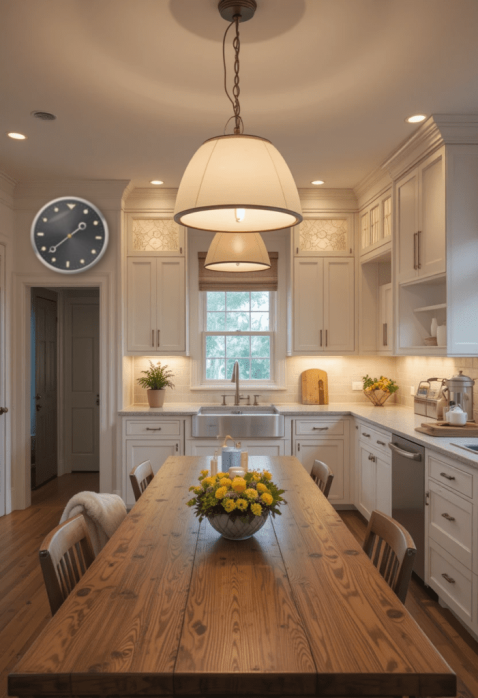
1:38
